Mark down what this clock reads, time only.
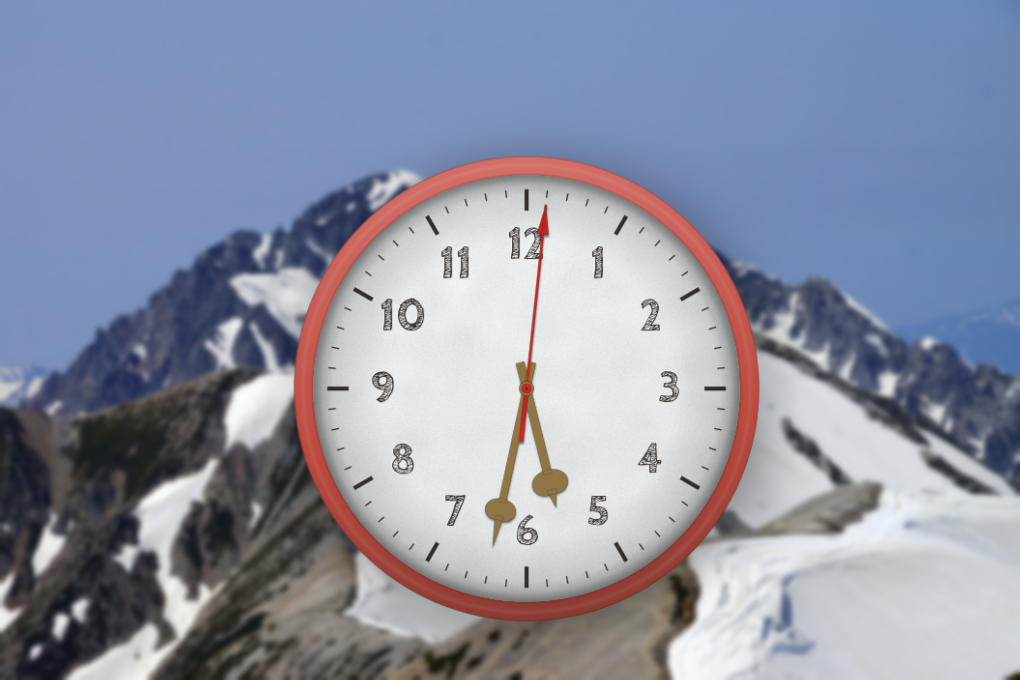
5:32:01
